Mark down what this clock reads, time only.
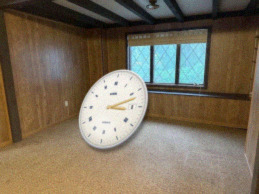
3:12
